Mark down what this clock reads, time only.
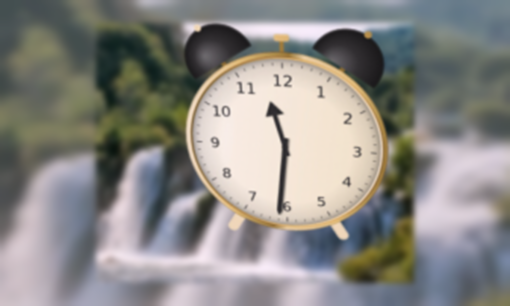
11:31
